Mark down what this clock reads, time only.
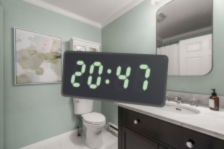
20:47
